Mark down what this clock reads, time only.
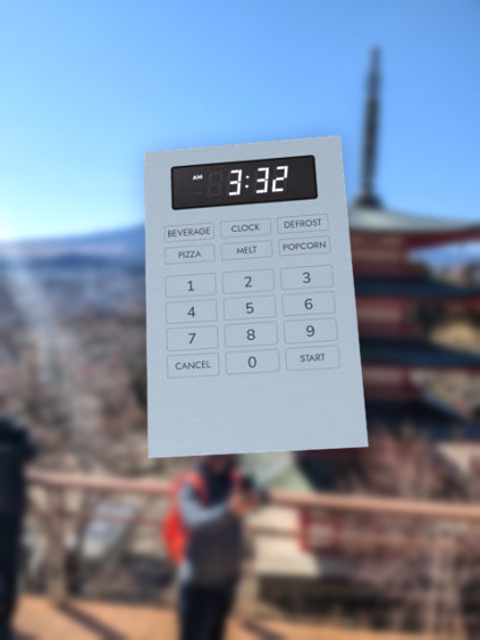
3:32
